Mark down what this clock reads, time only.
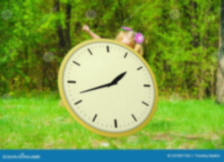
1:42
